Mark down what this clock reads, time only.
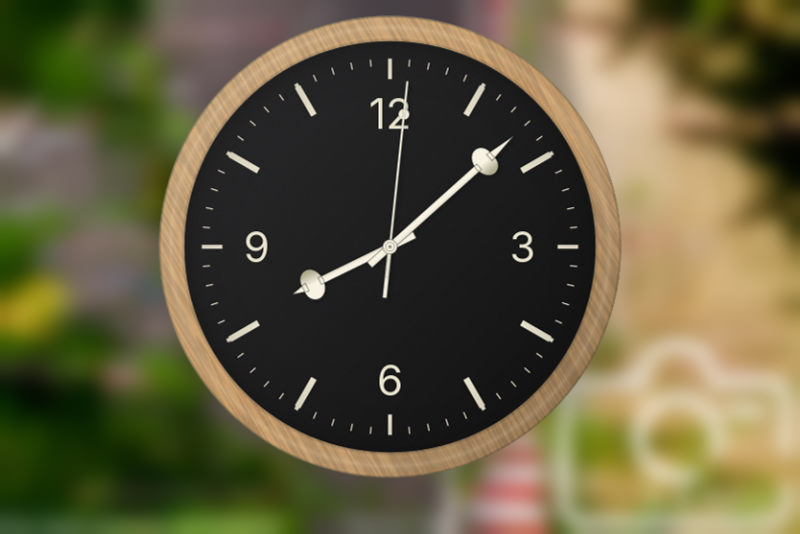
8:08:01
